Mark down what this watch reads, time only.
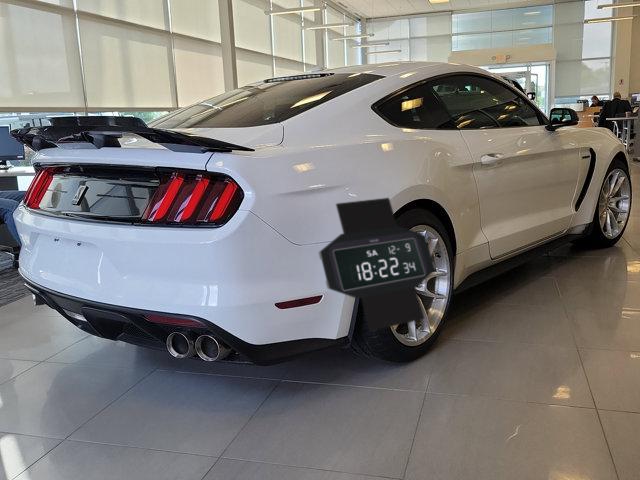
18:22:34
